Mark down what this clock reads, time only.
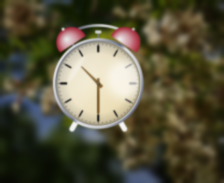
10:30
